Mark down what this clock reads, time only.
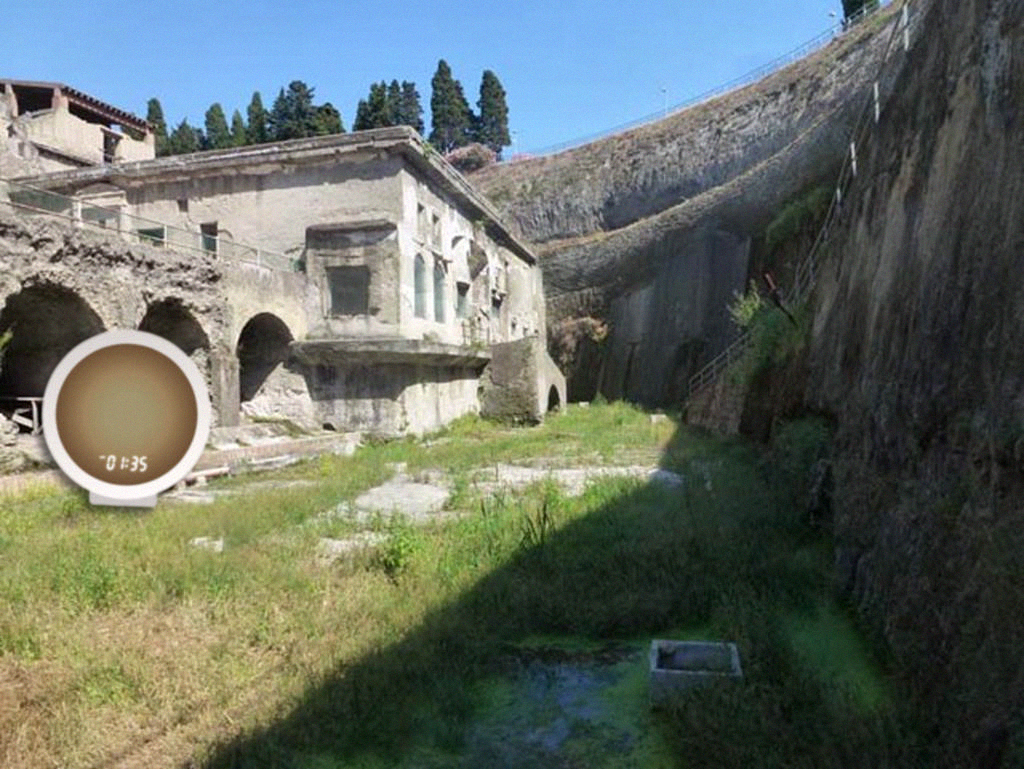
1:35
